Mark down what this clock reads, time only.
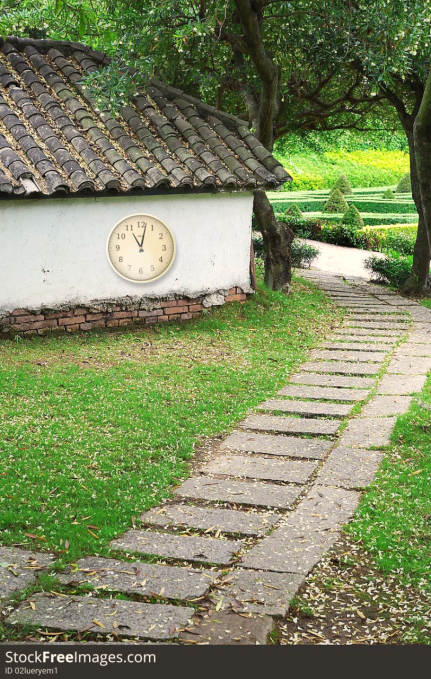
11:02
